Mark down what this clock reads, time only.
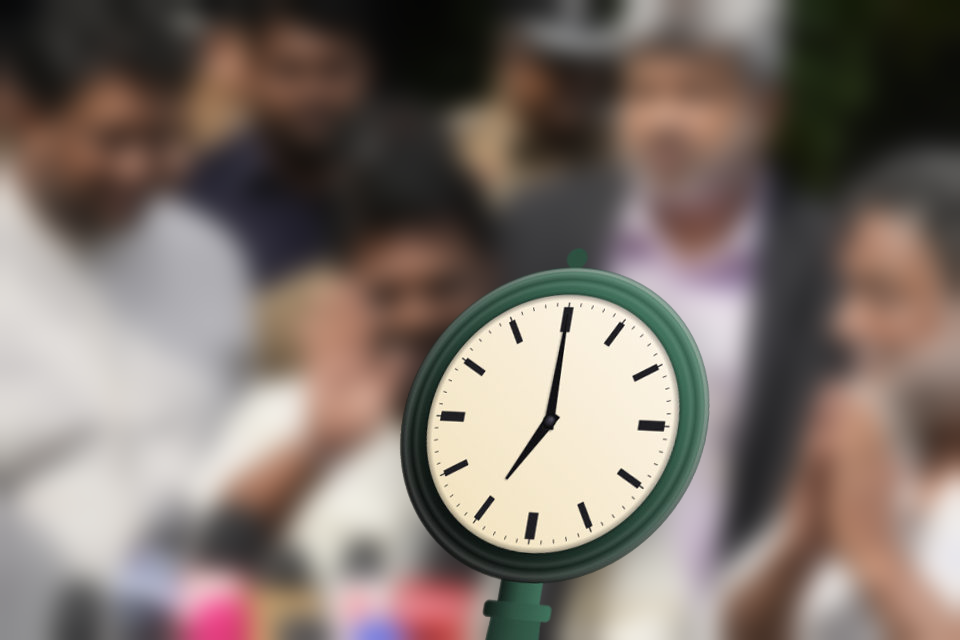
7:00
